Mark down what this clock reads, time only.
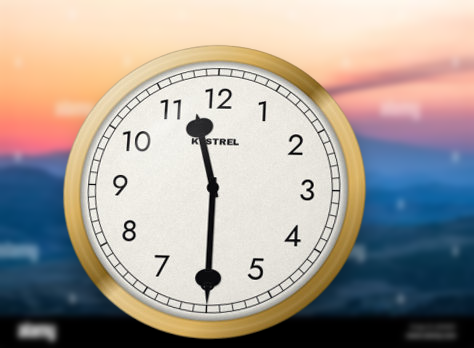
11:30
